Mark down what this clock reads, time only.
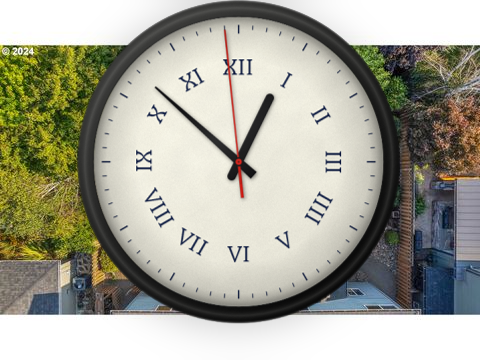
12:51:59
